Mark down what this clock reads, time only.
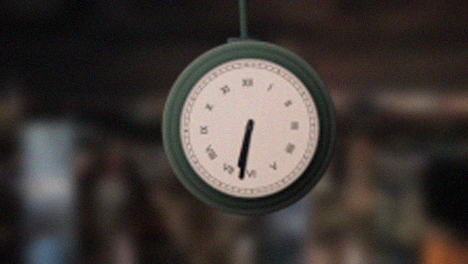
6:32
